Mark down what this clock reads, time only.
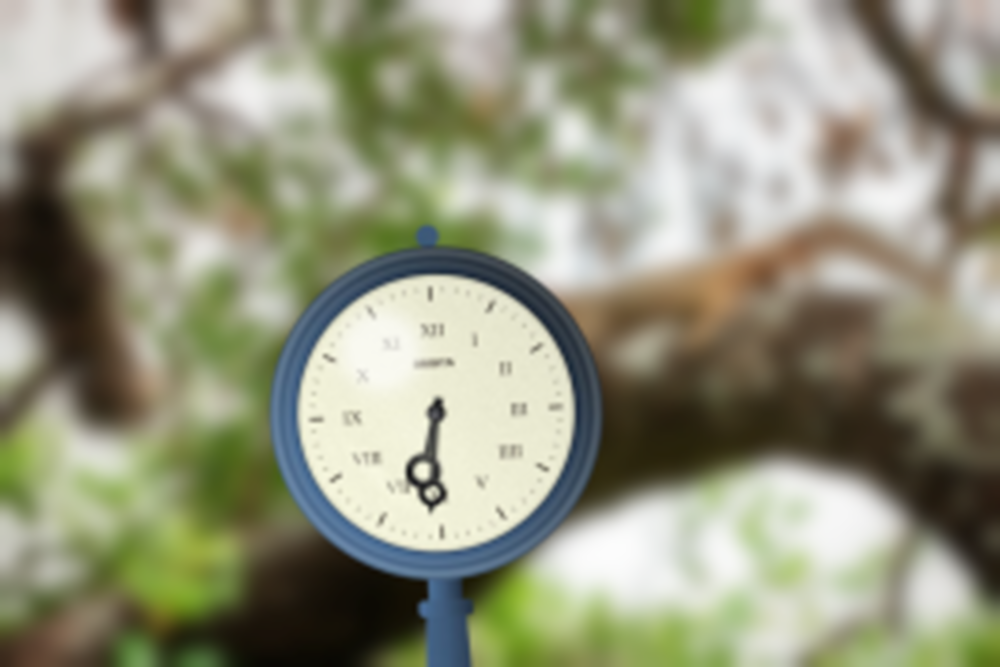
6:31
